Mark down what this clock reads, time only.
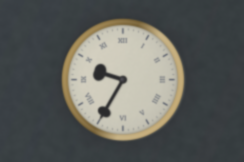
9:35
